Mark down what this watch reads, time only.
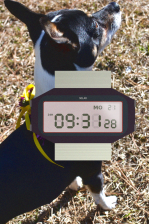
9:31:28
